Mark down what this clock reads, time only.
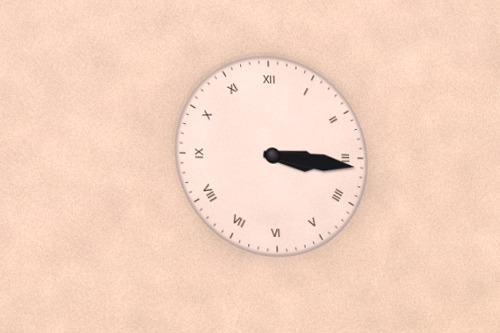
3:16
